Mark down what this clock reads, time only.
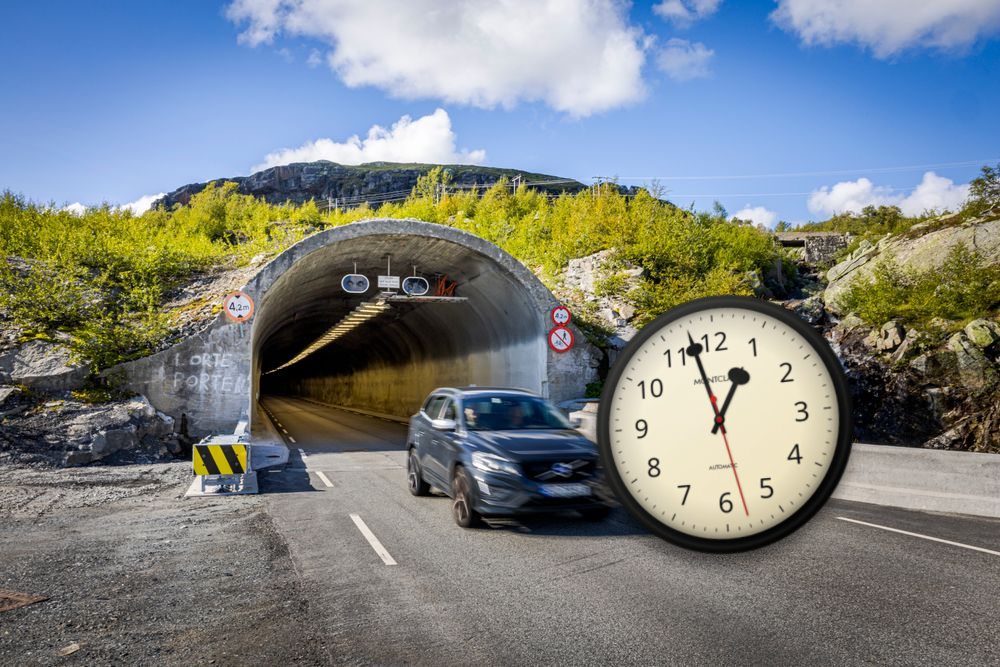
12:57:28
